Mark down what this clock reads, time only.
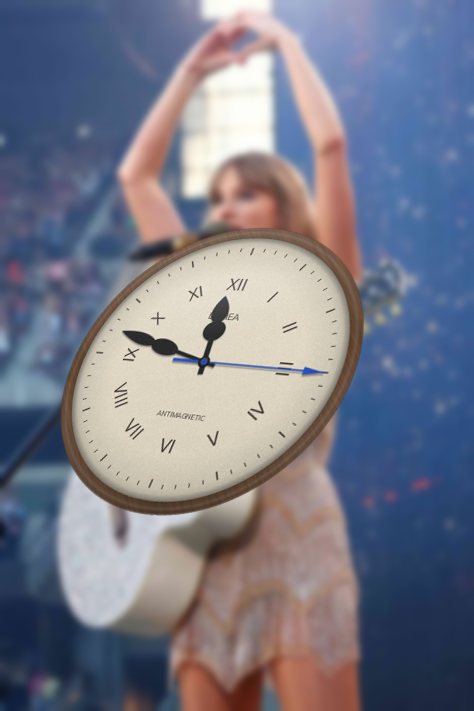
11:47:15
